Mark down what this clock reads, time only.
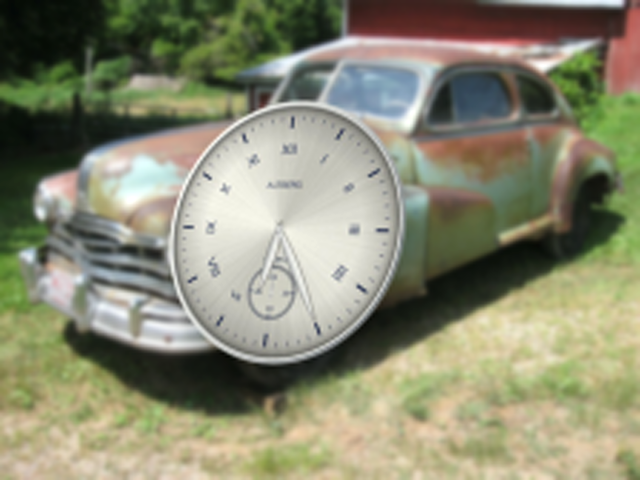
6:25
